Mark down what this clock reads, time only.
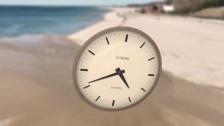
4:41
